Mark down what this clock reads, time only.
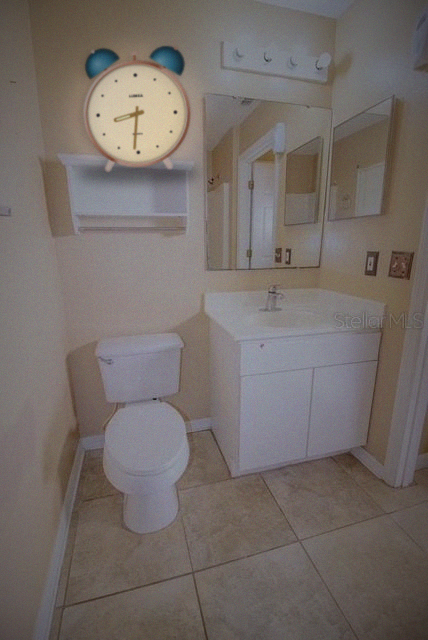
8:31
